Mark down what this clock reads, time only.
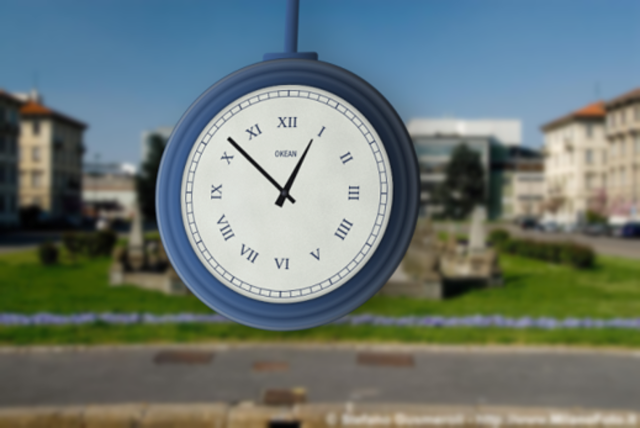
12:52
